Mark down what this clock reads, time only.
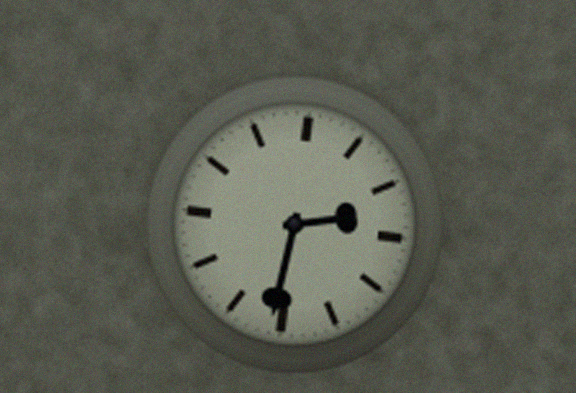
2:31
